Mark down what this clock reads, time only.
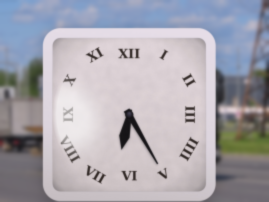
6:25
